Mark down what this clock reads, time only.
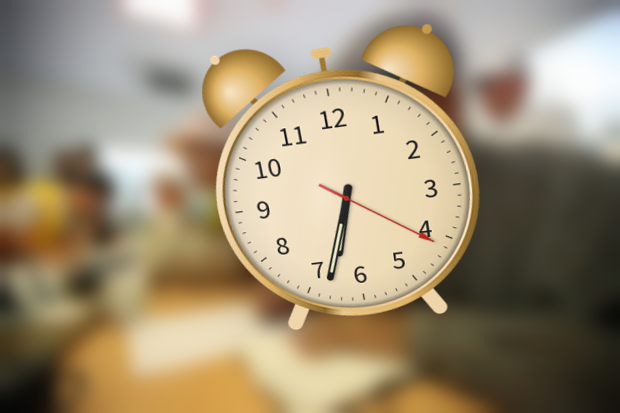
6:33:21
